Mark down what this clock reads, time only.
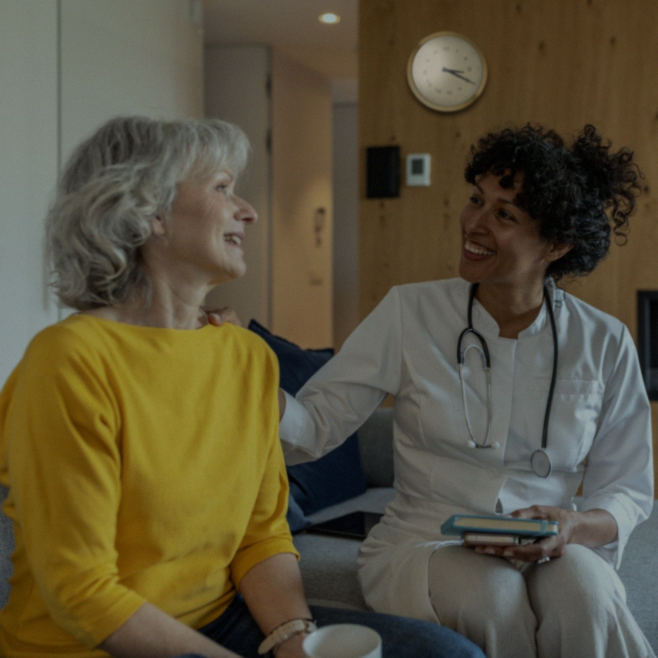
3:20
